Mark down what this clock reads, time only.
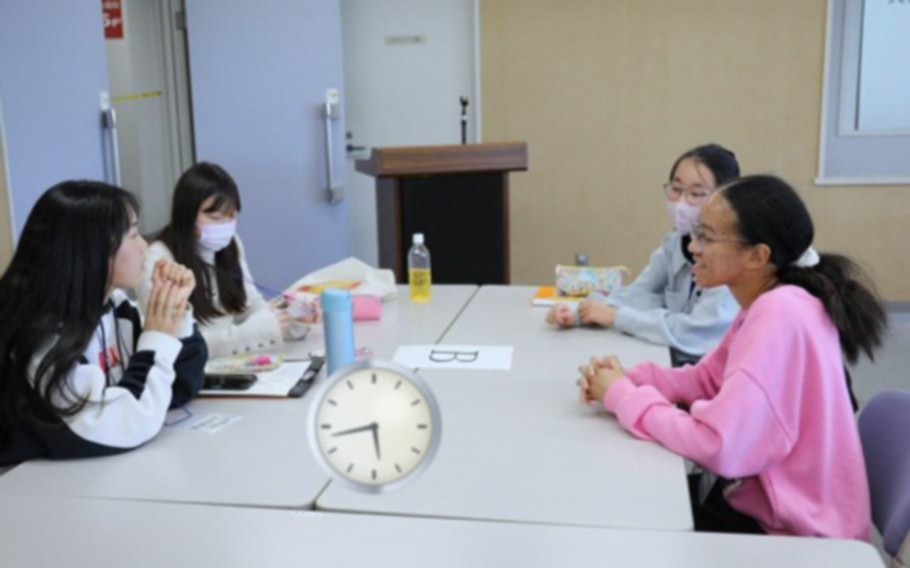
5:43
